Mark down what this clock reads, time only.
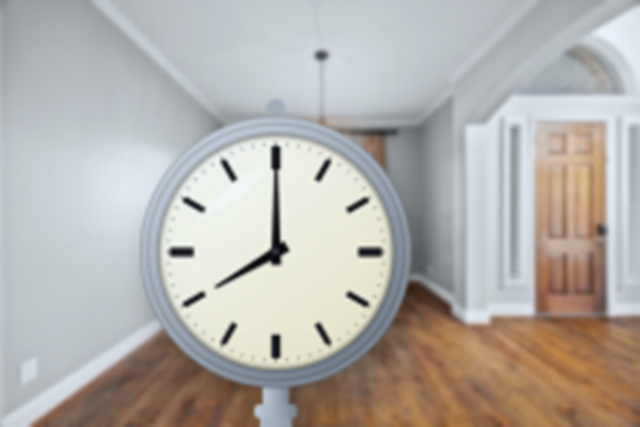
8:00
